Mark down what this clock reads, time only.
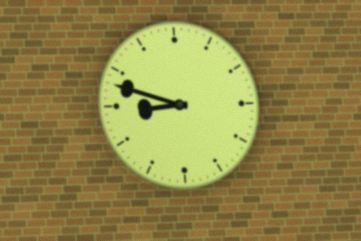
8:48
